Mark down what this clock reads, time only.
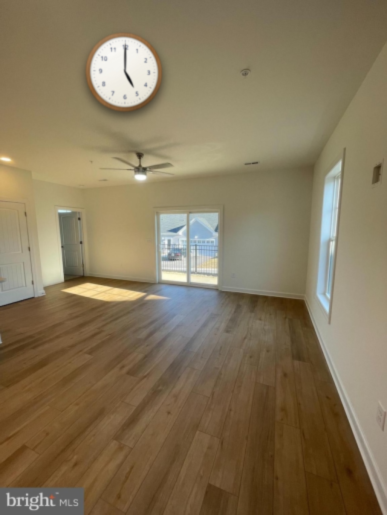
5:00
